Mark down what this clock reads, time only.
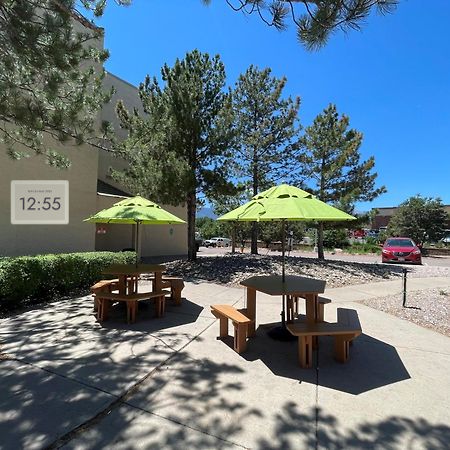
12:55
